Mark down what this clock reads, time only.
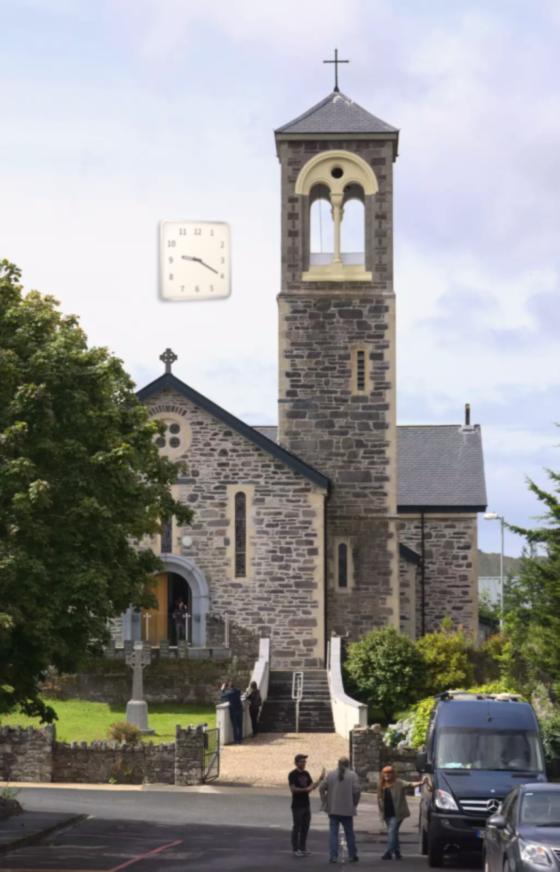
9:20
